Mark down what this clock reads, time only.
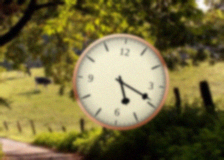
5:19
